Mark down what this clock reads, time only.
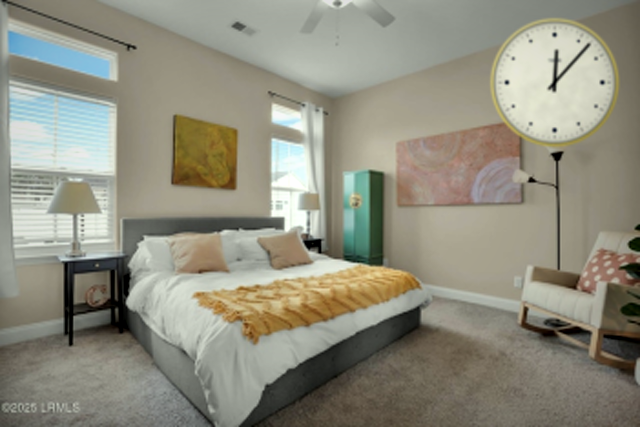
12:07
